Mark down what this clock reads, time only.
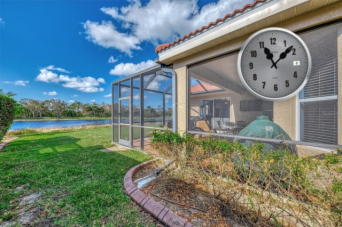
11:08
